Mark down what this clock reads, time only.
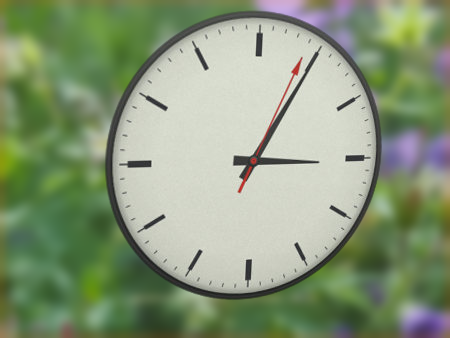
3:05:04
